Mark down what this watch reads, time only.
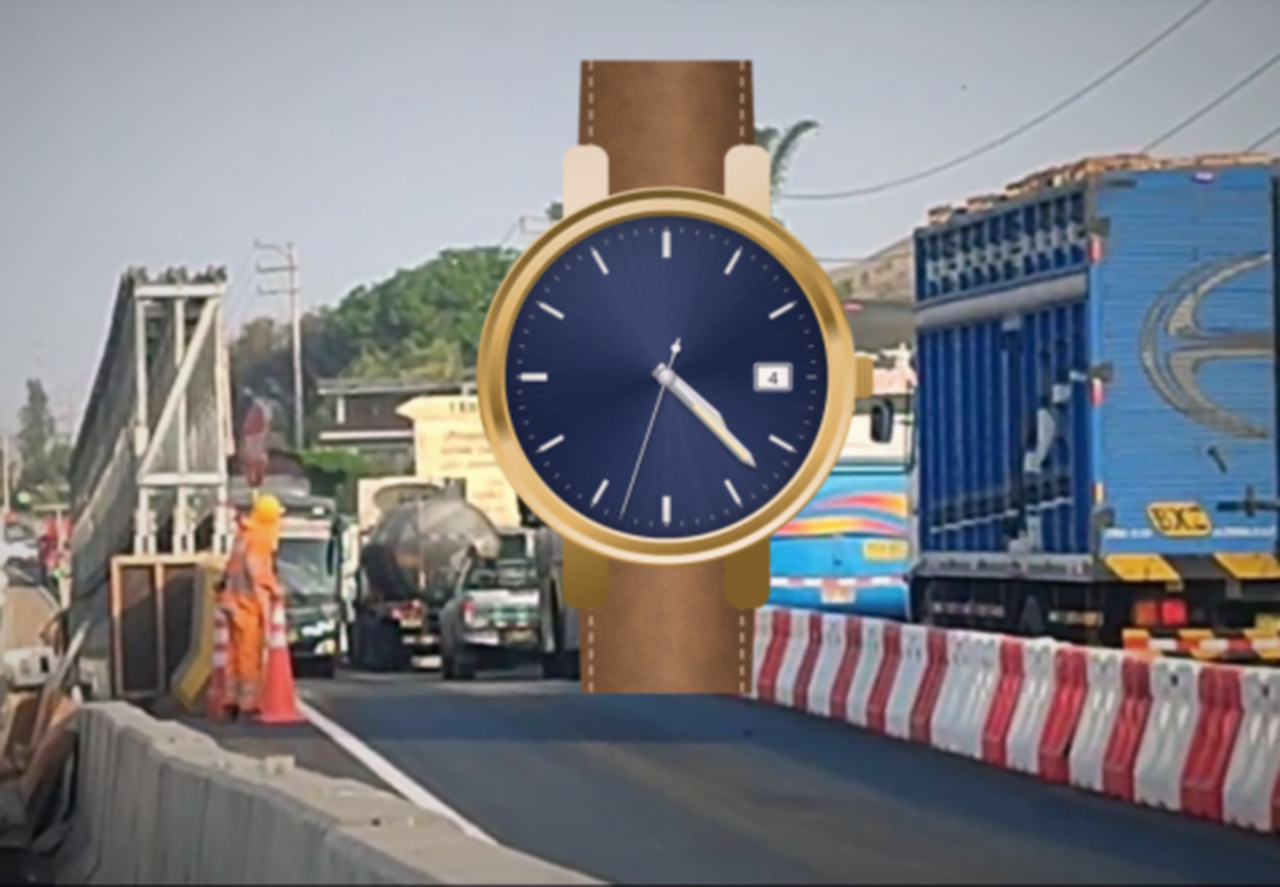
4:22:33
